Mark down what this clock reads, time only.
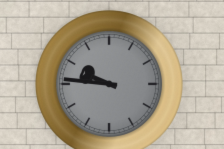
9:46
